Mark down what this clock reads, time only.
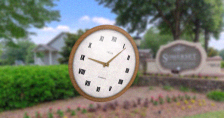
9:06
